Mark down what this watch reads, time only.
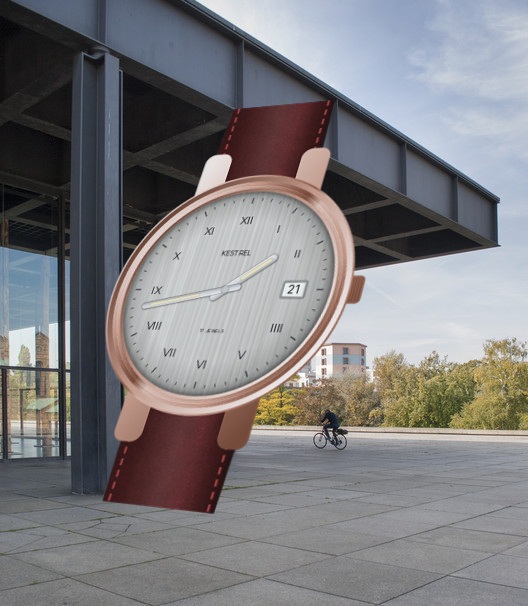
1:43
